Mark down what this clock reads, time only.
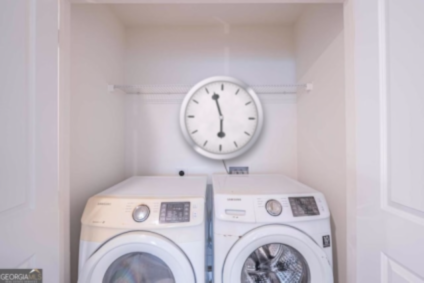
5:57
